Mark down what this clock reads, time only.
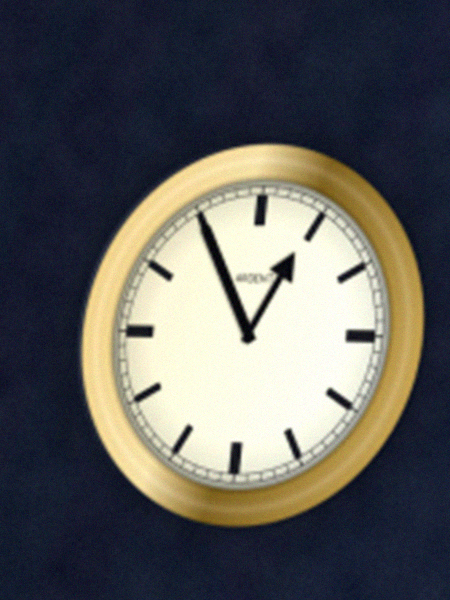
12:55
